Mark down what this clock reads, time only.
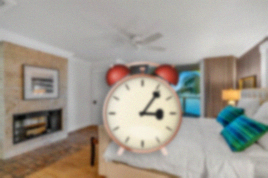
3:06
